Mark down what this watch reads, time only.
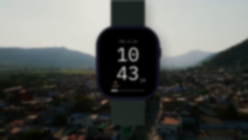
10:43
